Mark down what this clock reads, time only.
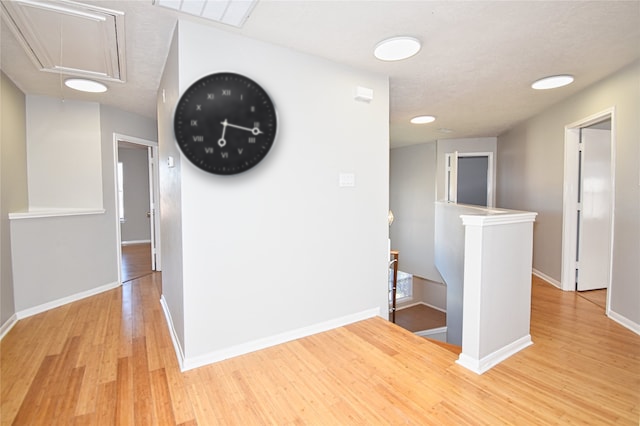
6:17
